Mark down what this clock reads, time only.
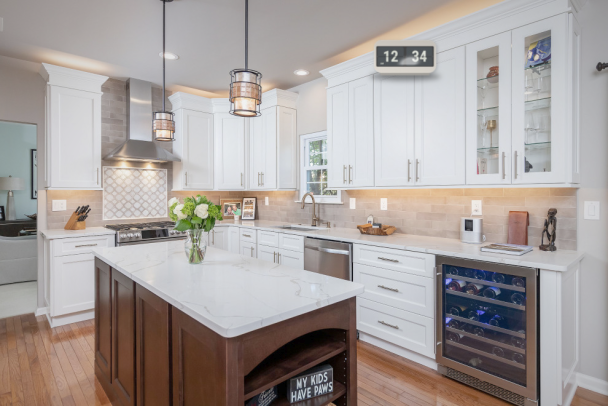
12:34
